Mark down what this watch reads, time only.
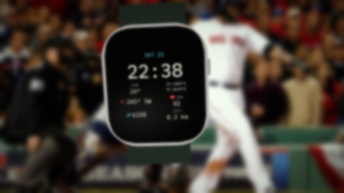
22:38
